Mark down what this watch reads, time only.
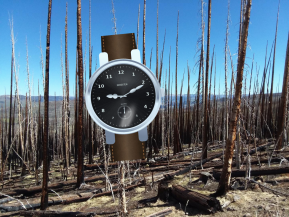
9:11
